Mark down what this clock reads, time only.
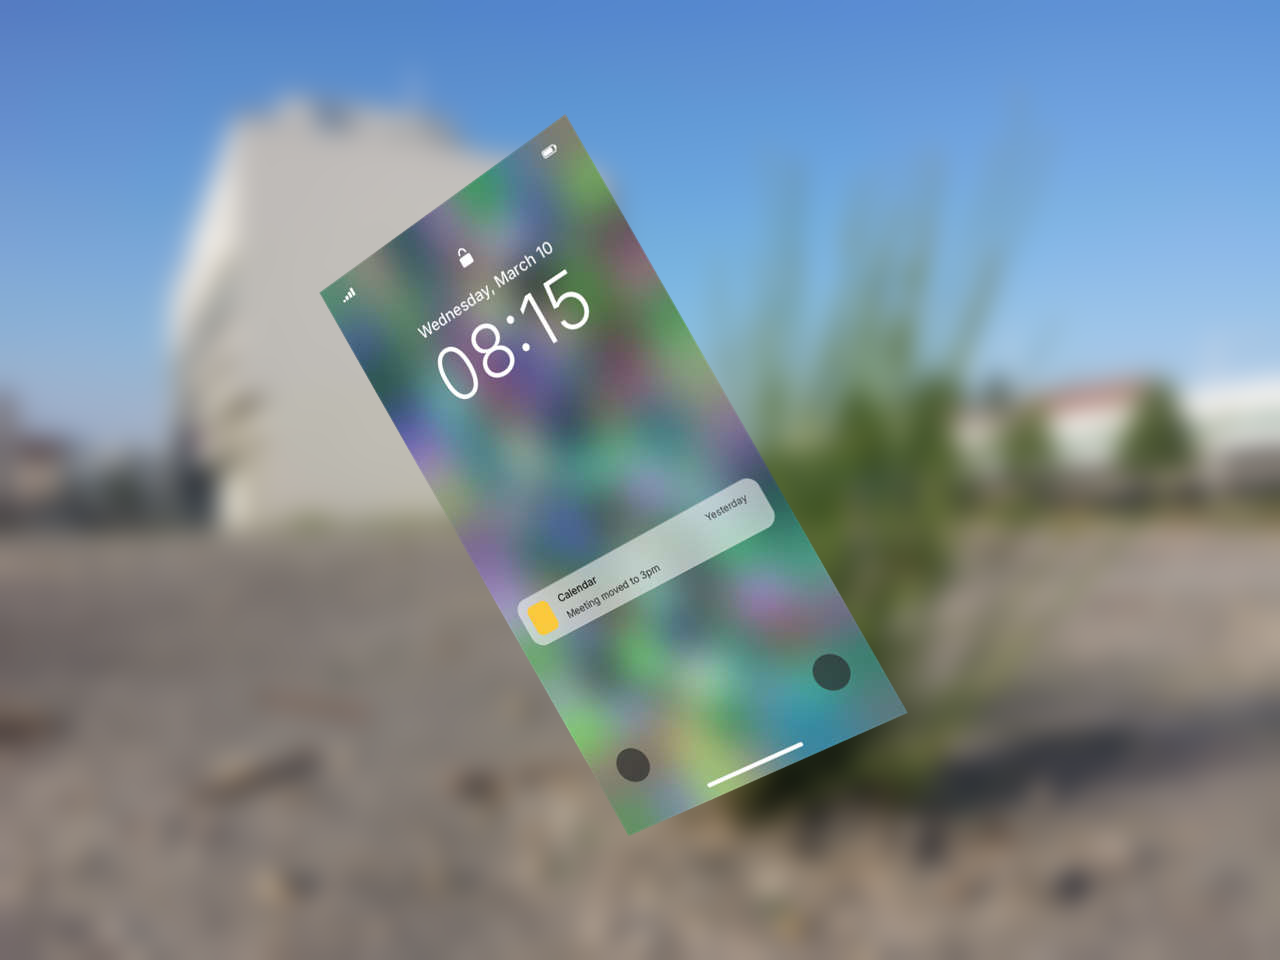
8:15
